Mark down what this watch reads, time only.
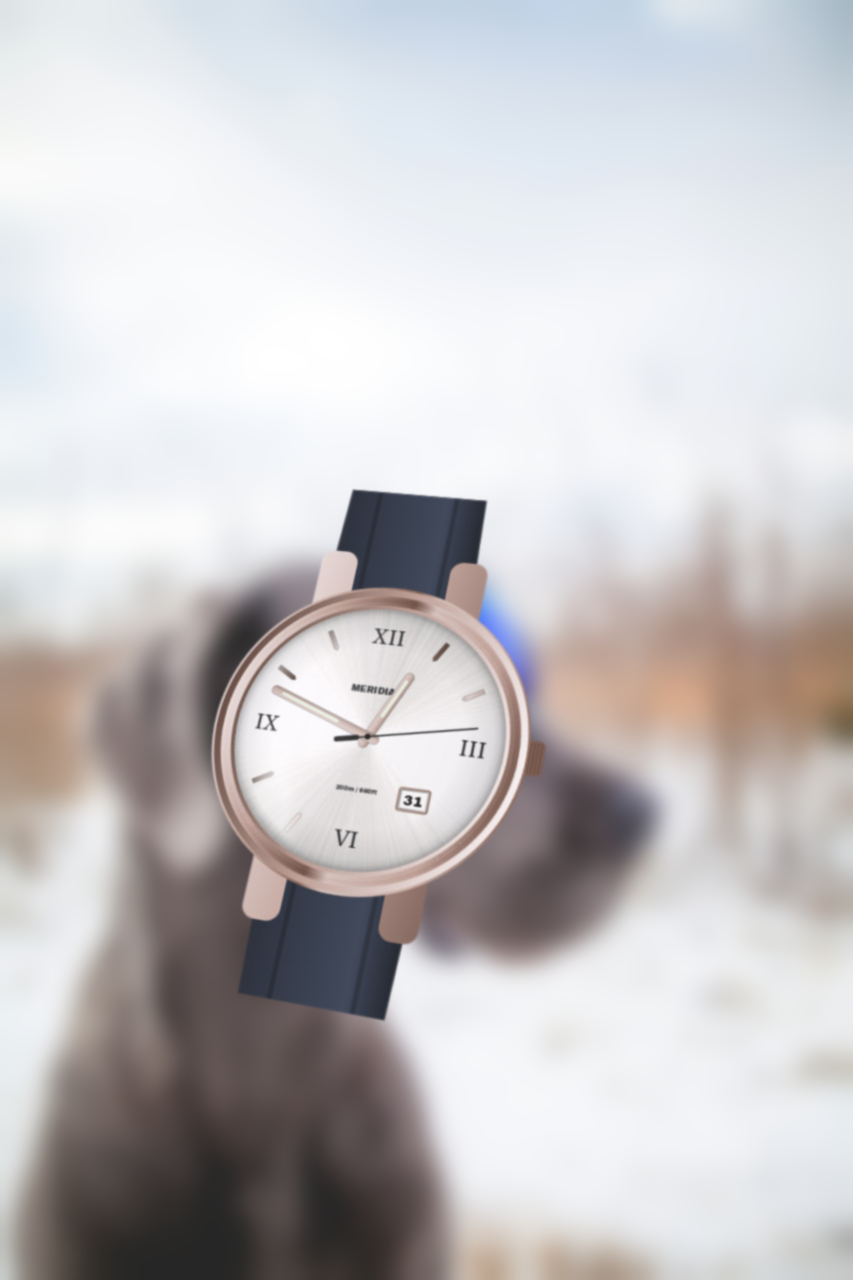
12:48:13
